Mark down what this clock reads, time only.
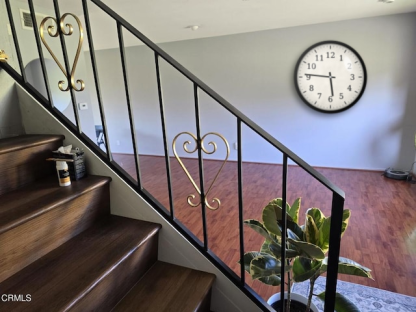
5:46
